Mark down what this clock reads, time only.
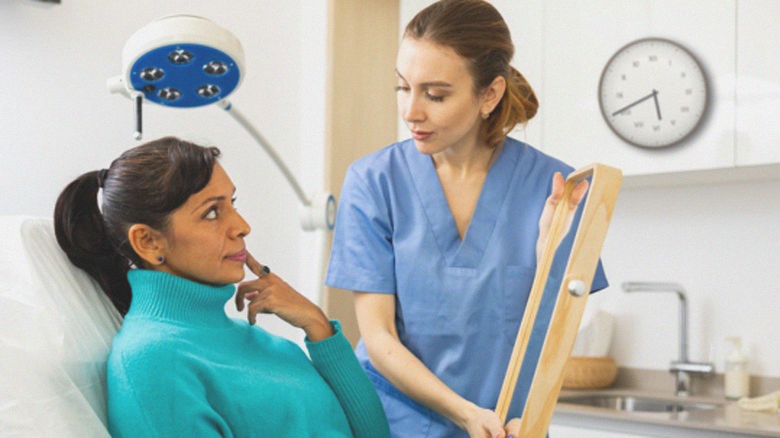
5:41
